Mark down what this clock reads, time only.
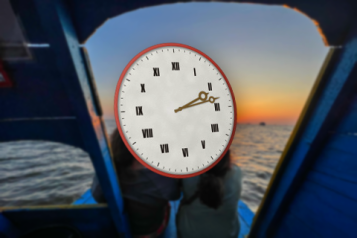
2:13
